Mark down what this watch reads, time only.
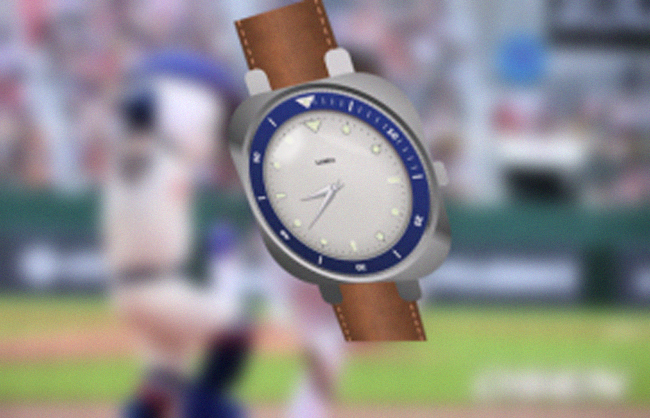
8:38
